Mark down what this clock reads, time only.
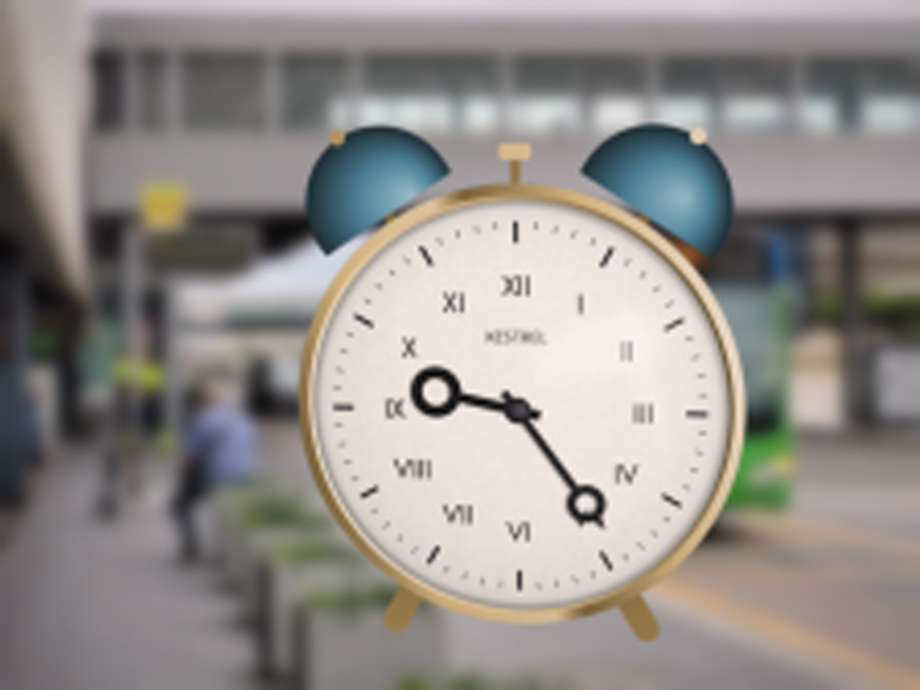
9:24
